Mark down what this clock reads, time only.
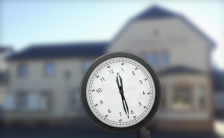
12:32
